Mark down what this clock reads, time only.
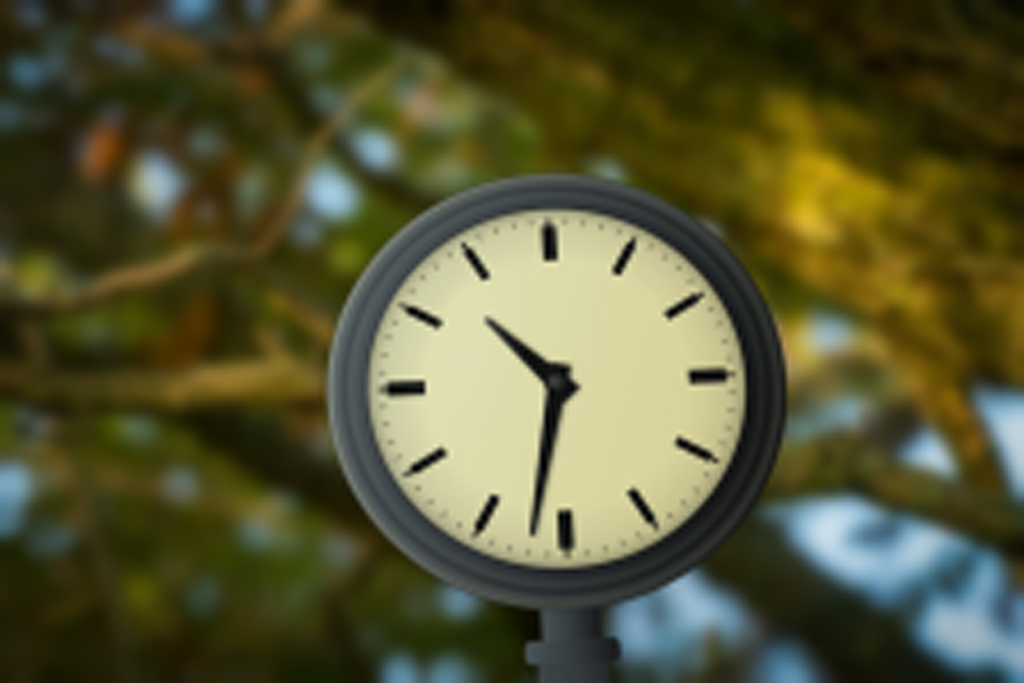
10:32
